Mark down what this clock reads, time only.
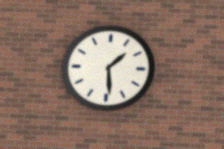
1:29
